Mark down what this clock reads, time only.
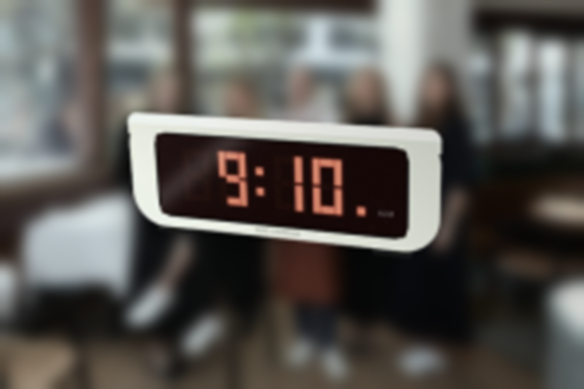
9:10
